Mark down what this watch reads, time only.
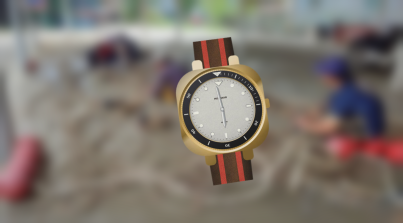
5:59
